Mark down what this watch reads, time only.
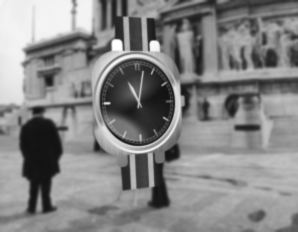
11:02
